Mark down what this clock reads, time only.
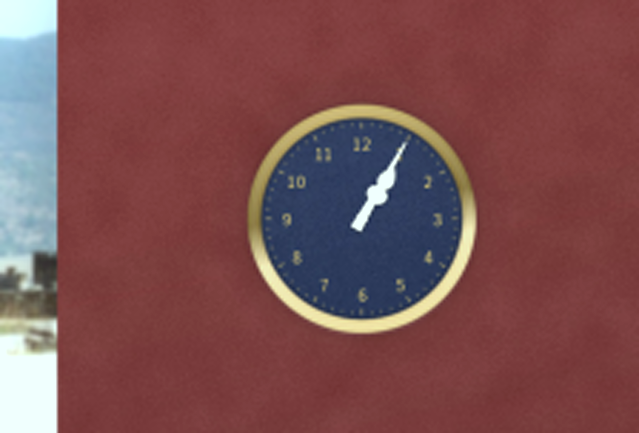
1:05
